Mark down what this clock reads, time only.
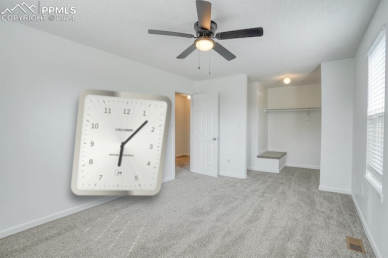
6:07
